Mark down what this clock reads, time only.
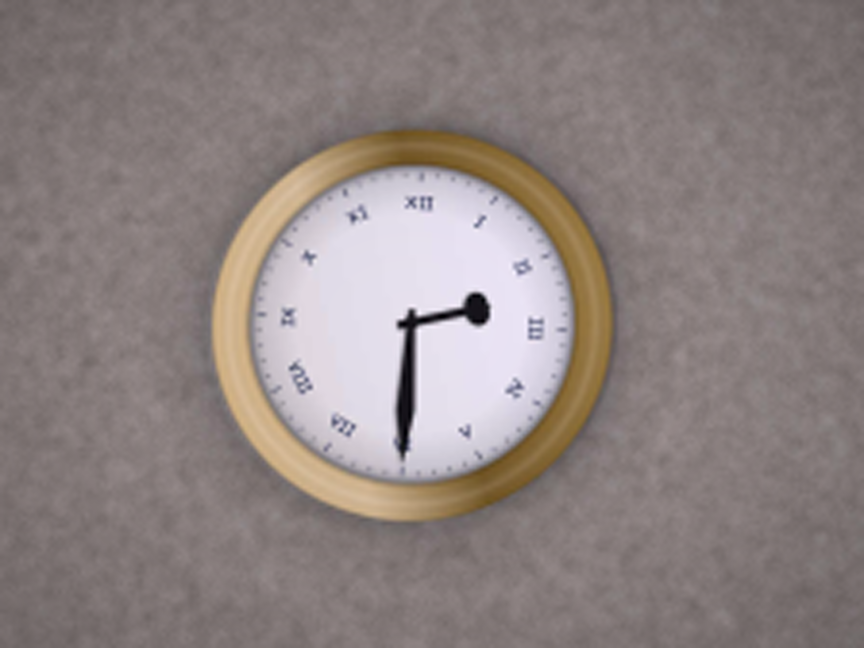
2:30
